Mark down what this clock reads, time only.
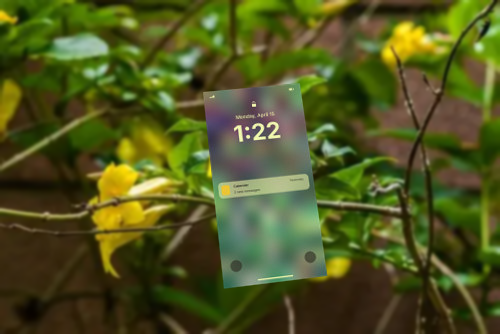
1:22
